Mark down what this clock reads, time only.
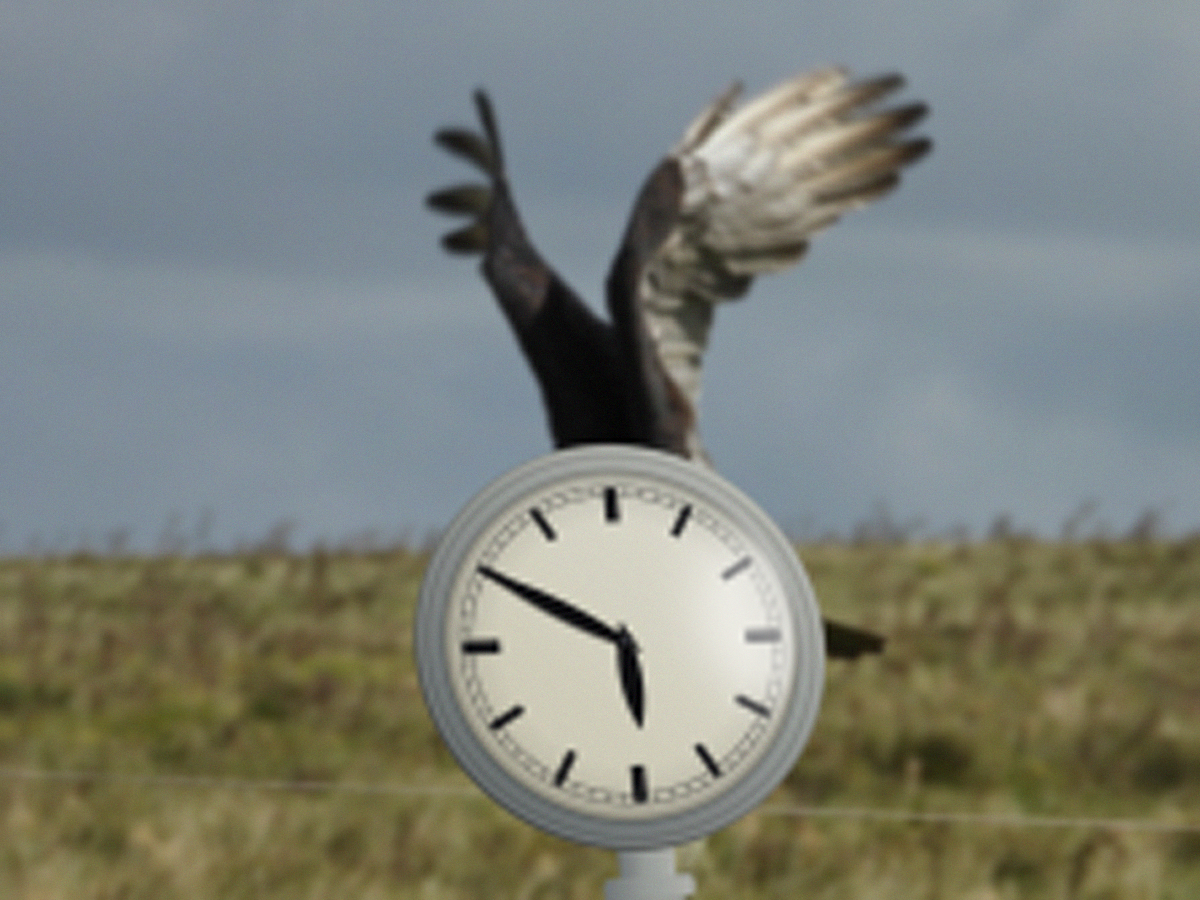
5:50
